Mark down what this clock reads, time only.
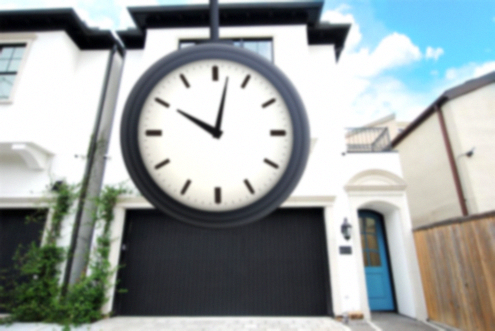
10:02
